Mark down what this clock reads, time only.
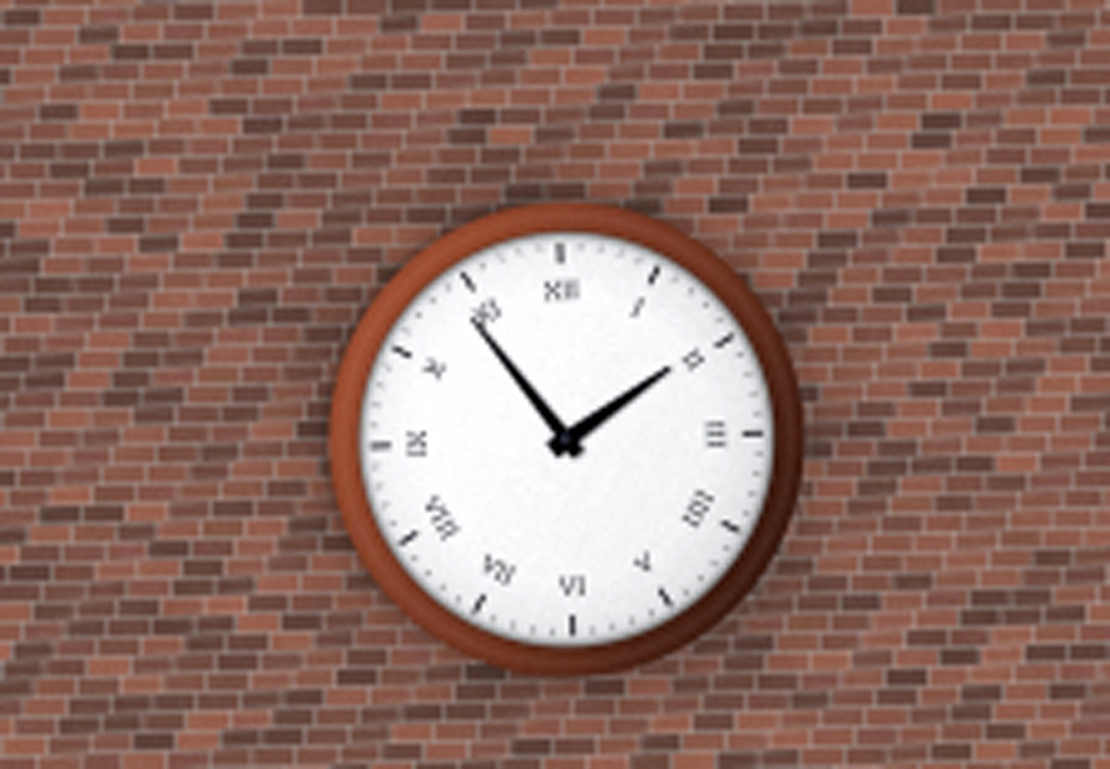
1:54
